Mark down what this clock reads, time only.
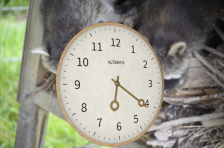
6:21
